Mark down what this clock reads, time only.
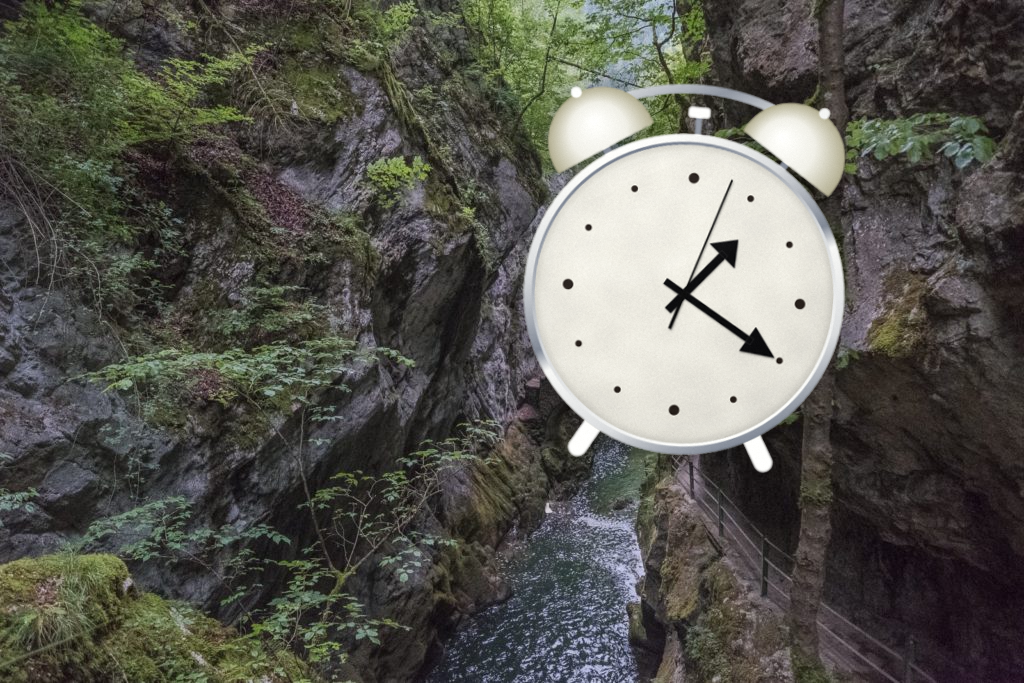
1:20:03
